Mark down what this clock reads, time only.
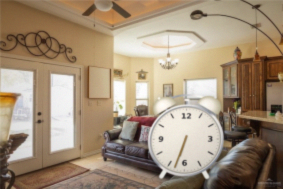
6:33
